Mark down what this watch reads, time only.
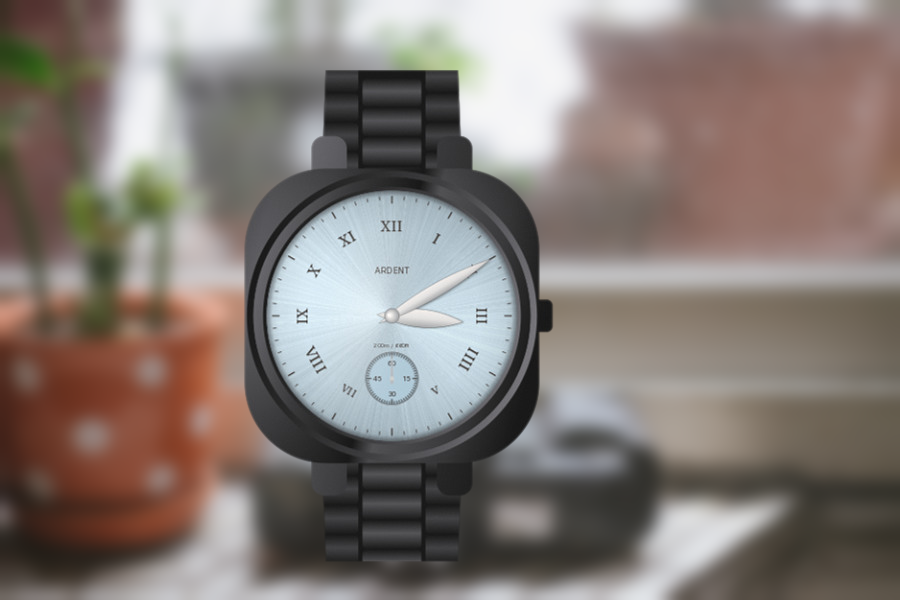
3:10
